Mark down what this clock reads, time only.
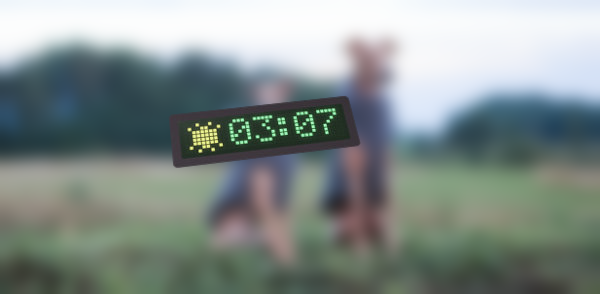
3:07
